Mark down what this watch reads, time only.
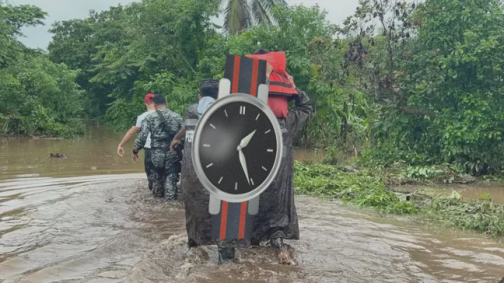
1:26
